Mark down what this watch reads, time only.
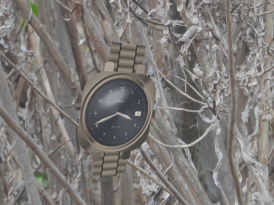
3:41
